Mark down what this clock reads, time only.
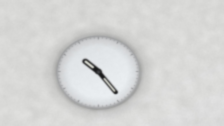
10:24
